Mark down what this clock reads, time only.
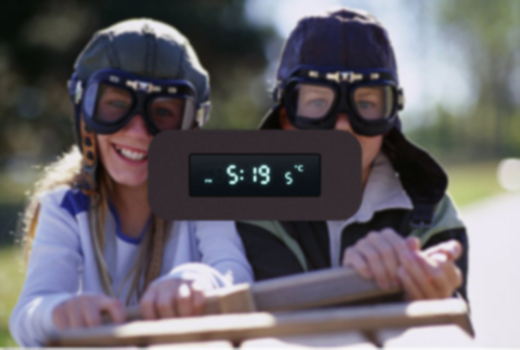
5:19
